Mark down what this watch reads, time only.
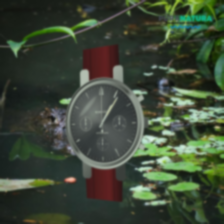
1:06
